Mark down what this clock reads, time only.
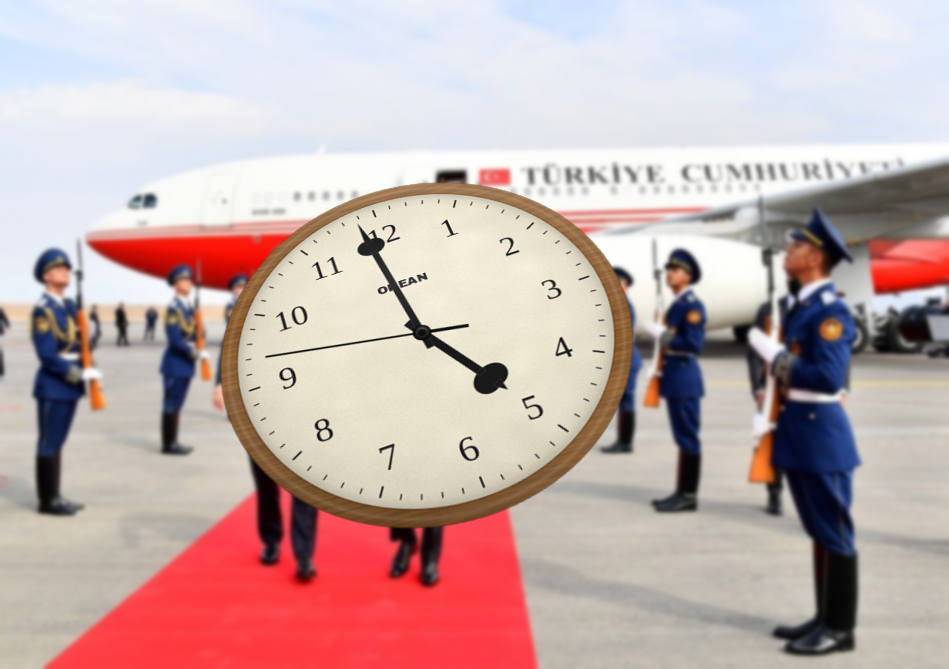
4:58:47
